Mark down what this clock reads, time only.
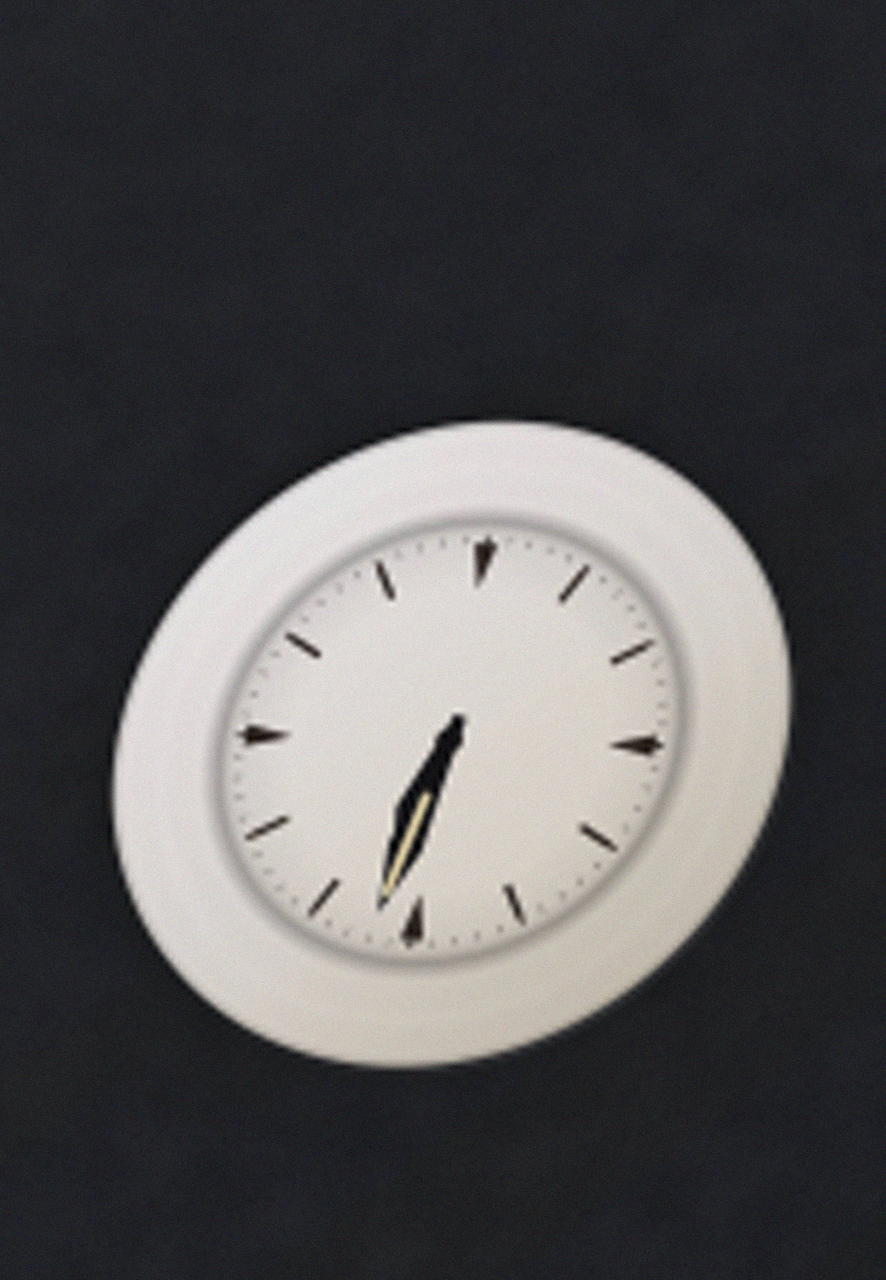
6:32
